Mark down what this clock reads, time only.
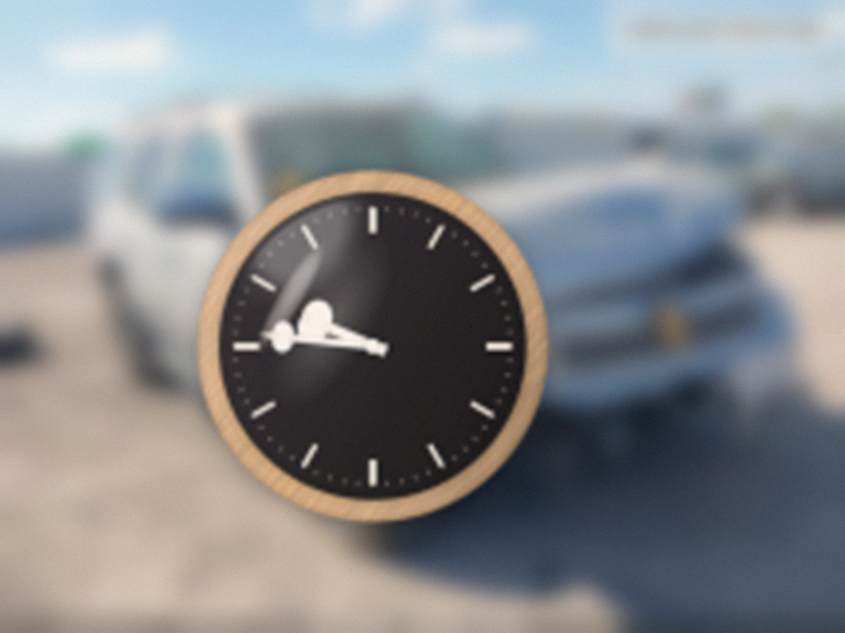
9:46
